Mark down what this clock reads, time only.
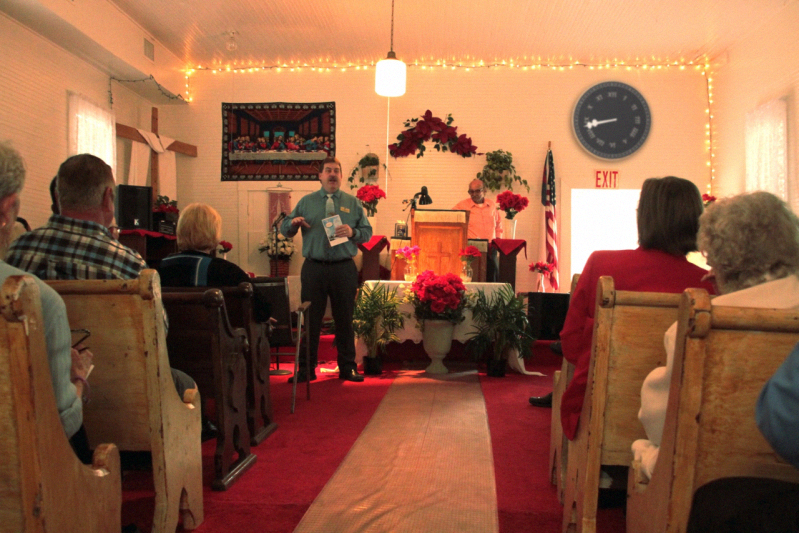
8:43
